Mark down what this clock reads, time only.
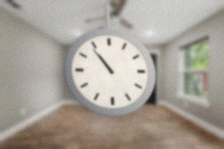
10:54
